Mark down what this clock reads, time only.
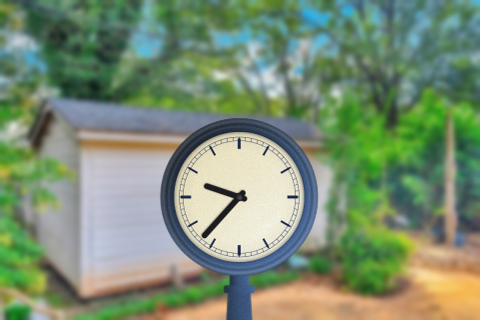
9:37
